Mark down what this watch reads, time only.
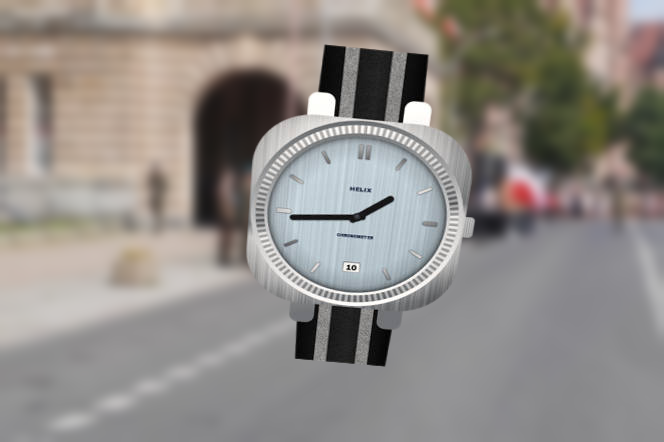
1:44
